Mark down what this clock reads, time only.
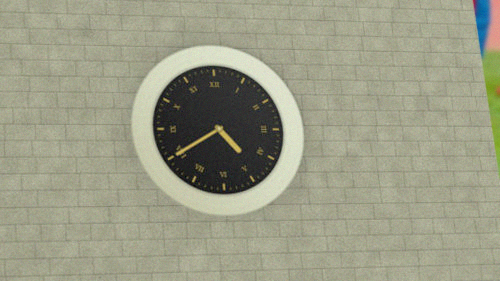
4:40
